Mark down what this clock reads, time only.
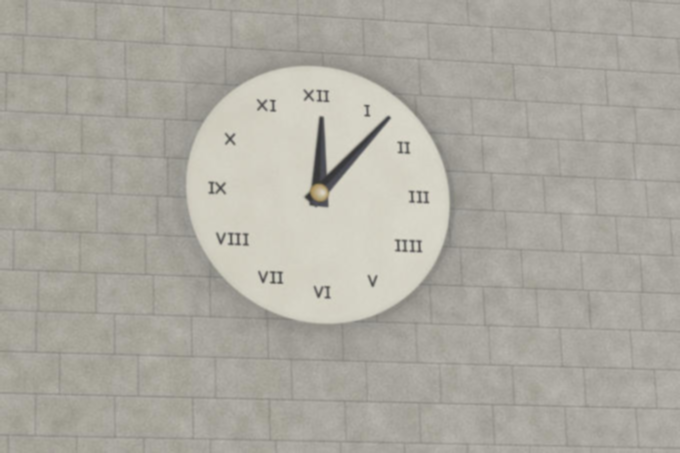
12:07
